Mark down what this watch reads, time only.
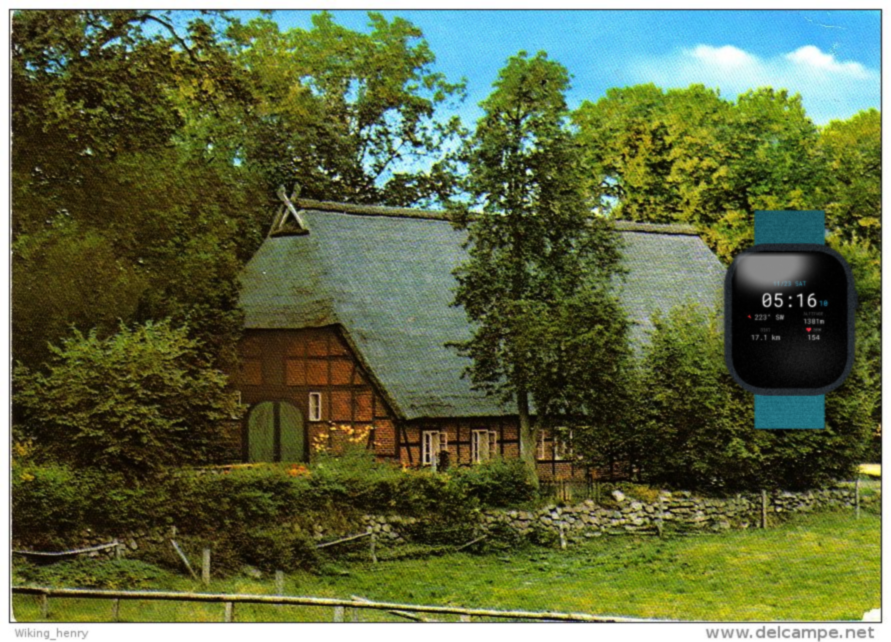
5:16
